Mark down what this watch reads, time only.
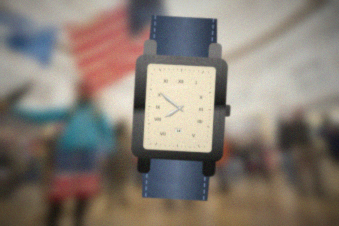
7:51
